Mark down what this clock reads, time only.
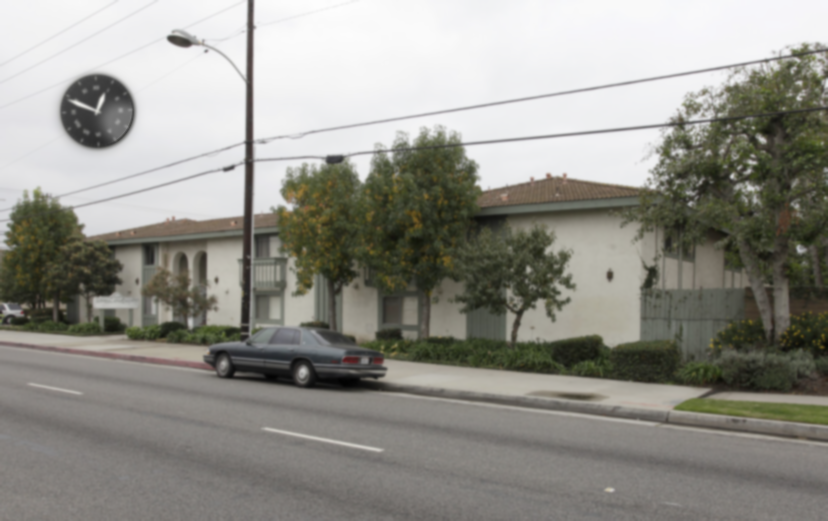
12:49
